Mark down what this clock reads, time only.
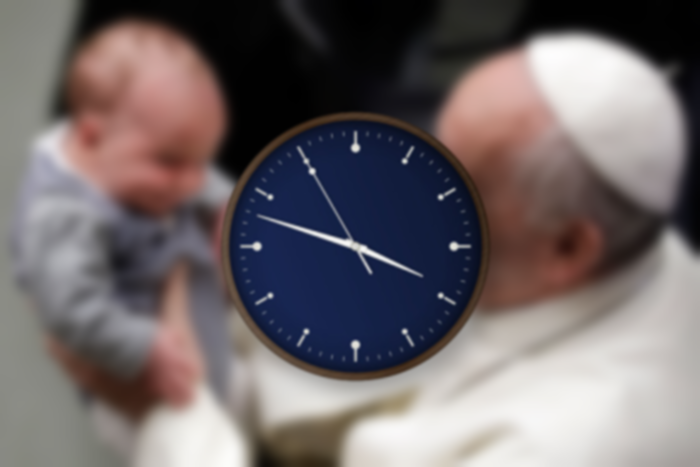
3:47:55
